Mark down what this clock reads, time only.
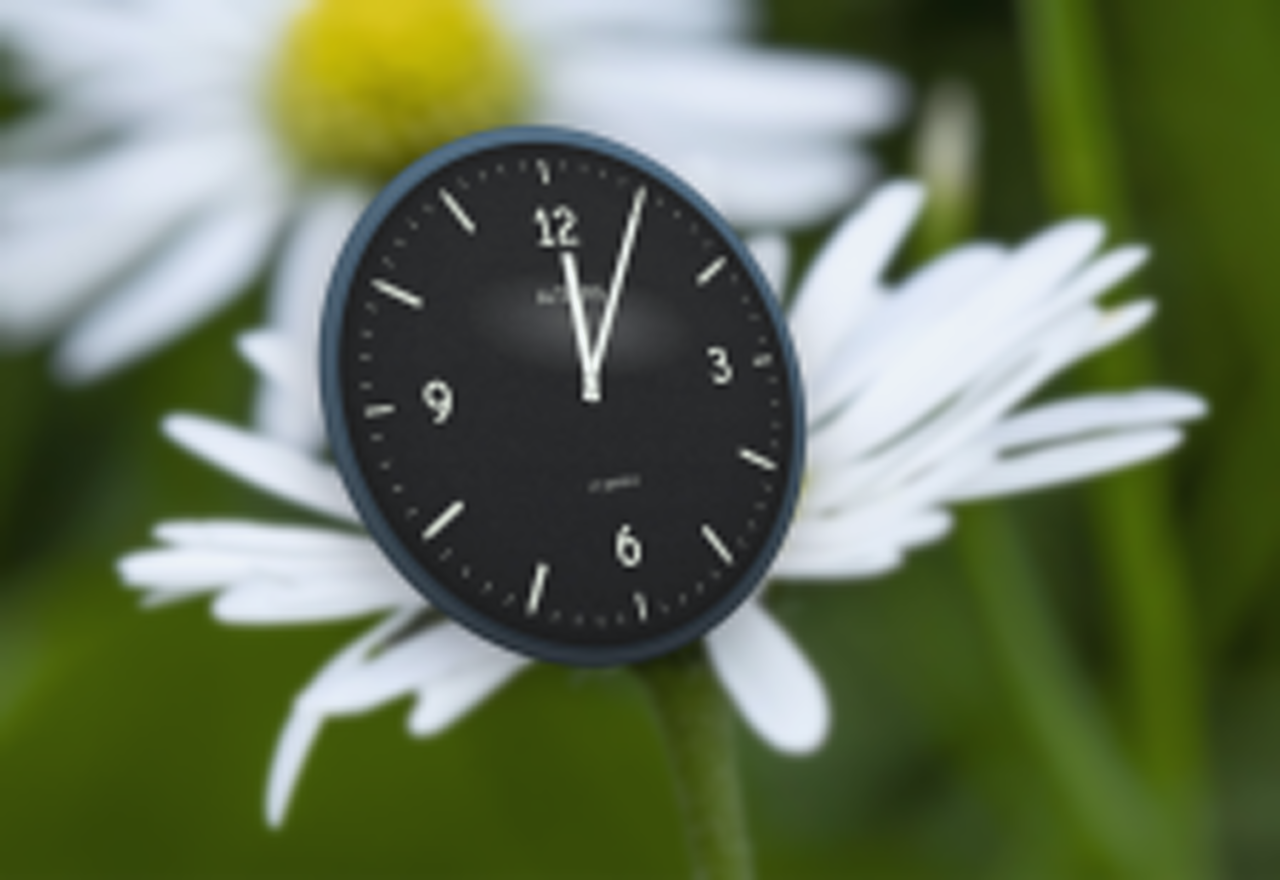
12:05
